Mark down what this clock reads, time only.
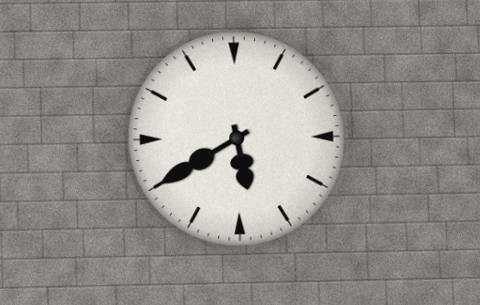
5:40
